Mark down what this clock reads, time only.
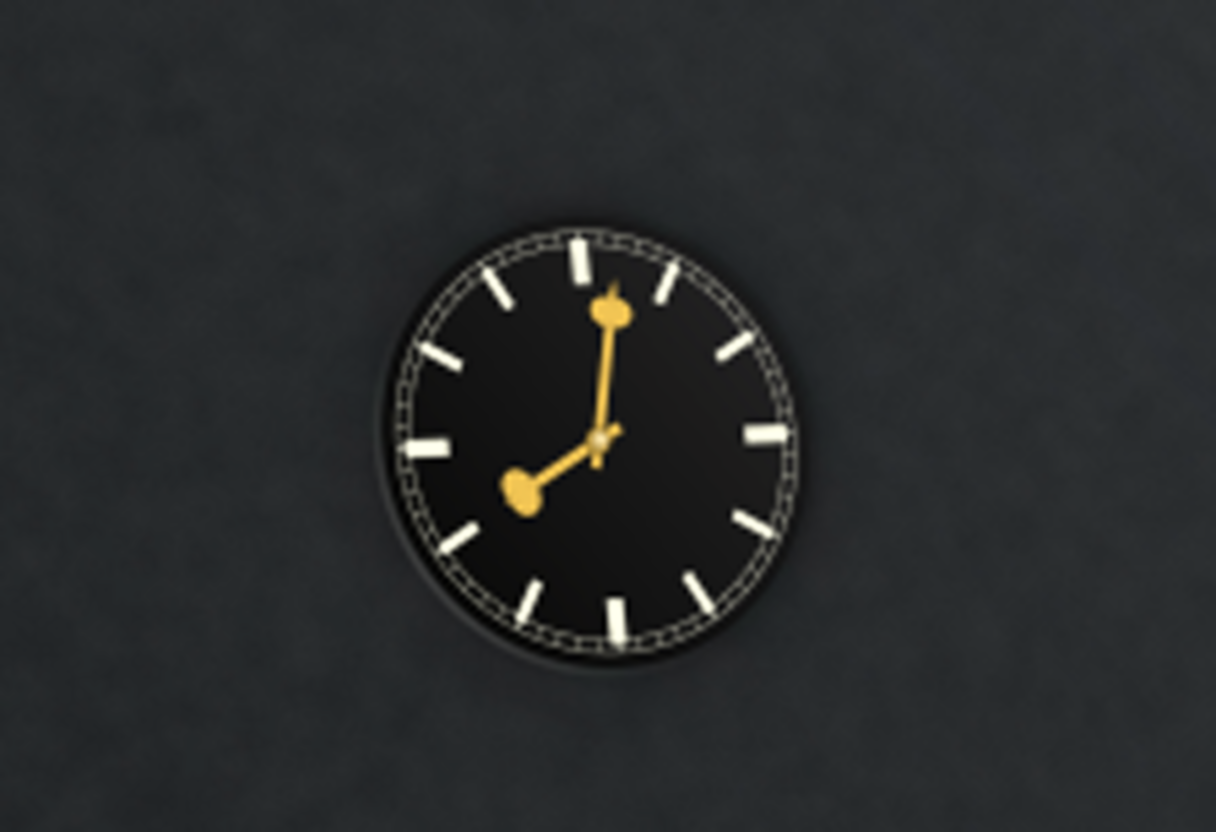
8:02
